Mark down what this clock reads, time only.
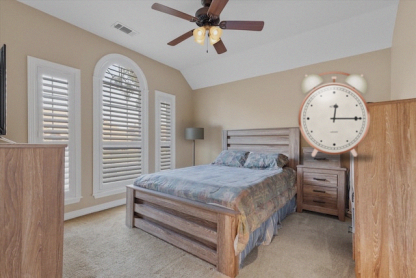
12:15
